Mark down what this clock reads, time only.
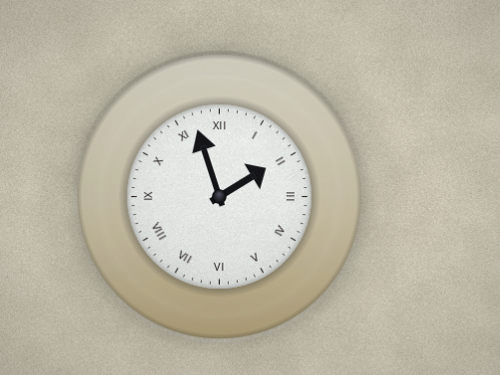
1:57
